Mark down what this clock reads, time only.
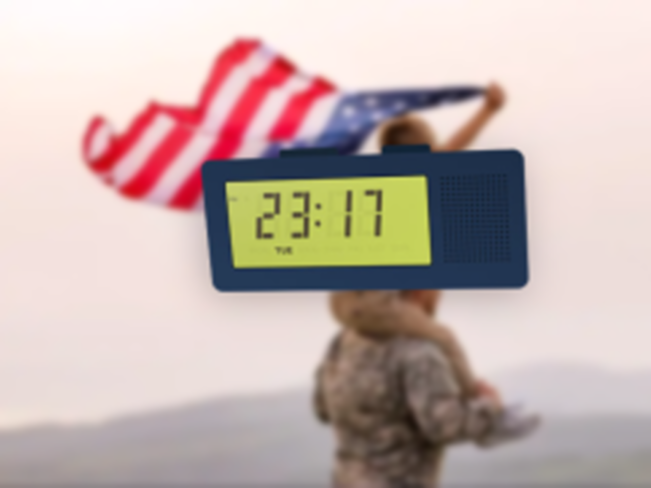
23:17
